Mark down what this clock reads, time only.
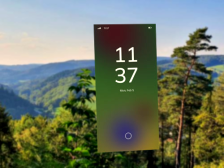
11:37
